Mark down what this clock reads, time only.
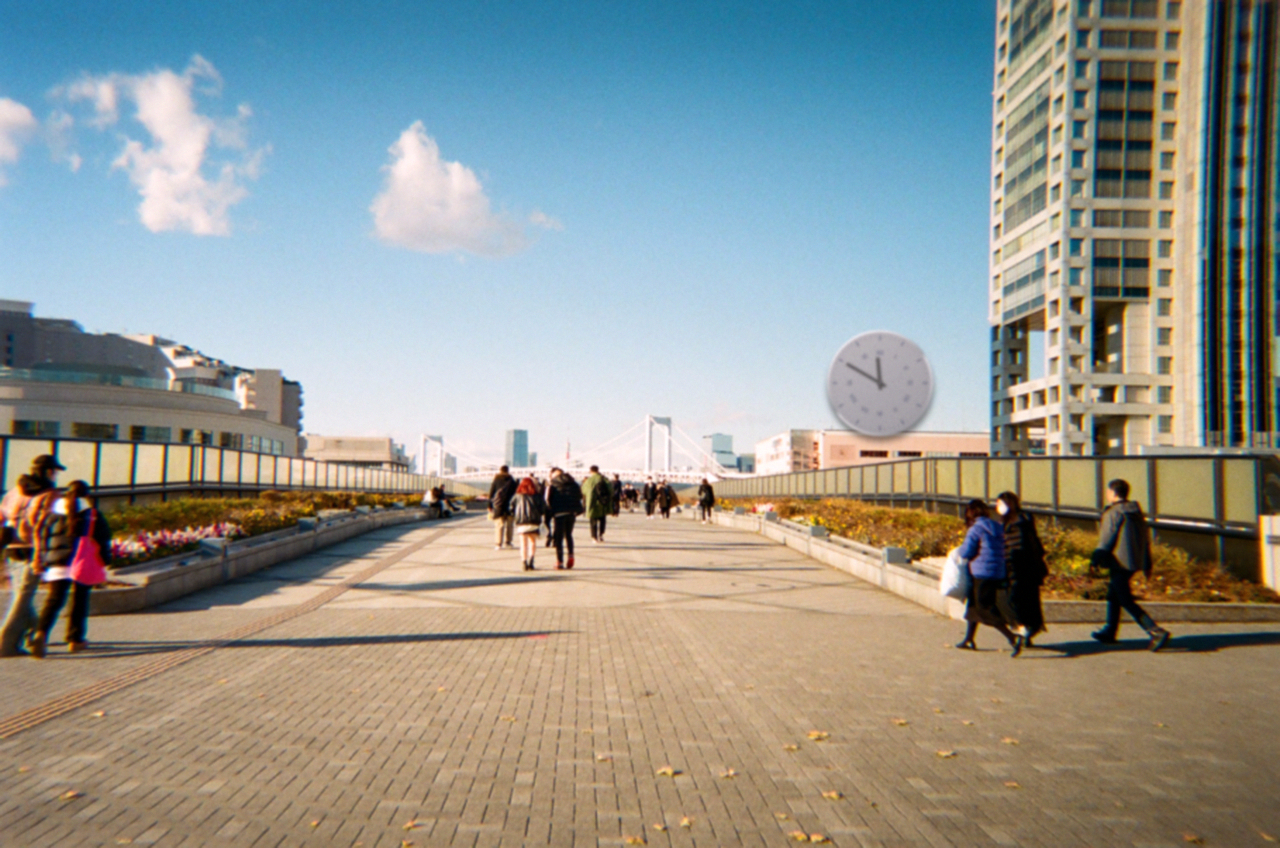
11:50
